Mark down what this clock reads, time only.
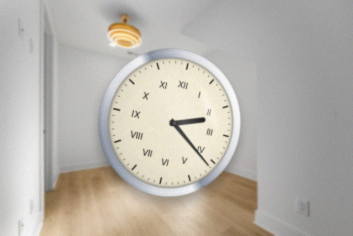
2:21
